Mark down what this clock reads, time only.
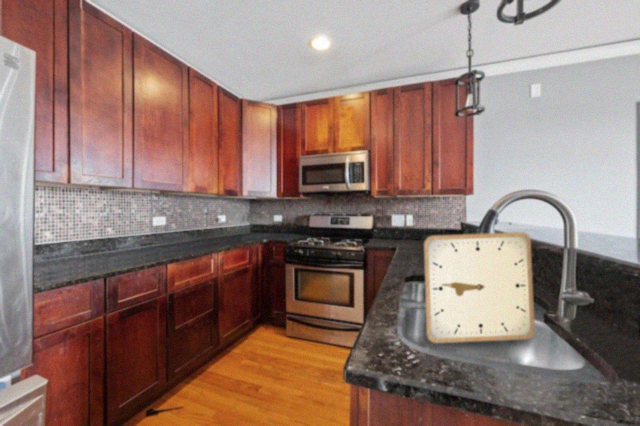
8:46
